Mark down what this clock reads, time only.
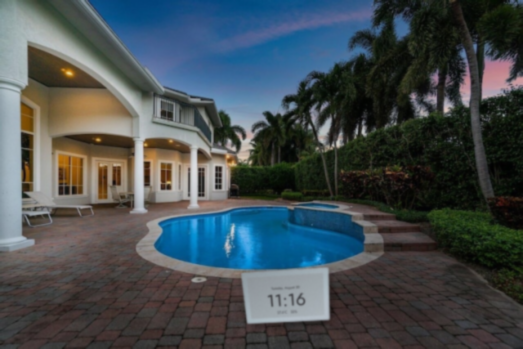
11:16
